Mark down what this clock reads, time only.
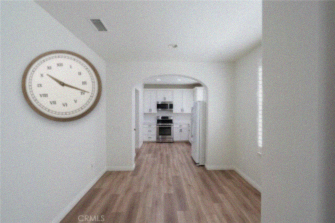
10:19
